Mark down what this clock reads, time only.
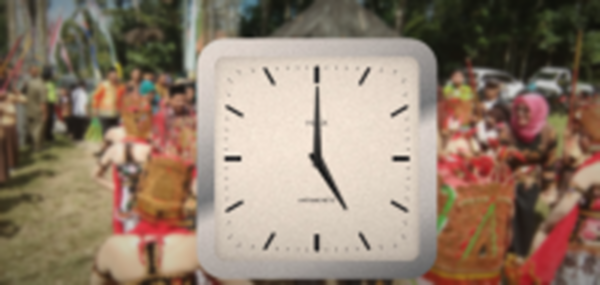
5:00
